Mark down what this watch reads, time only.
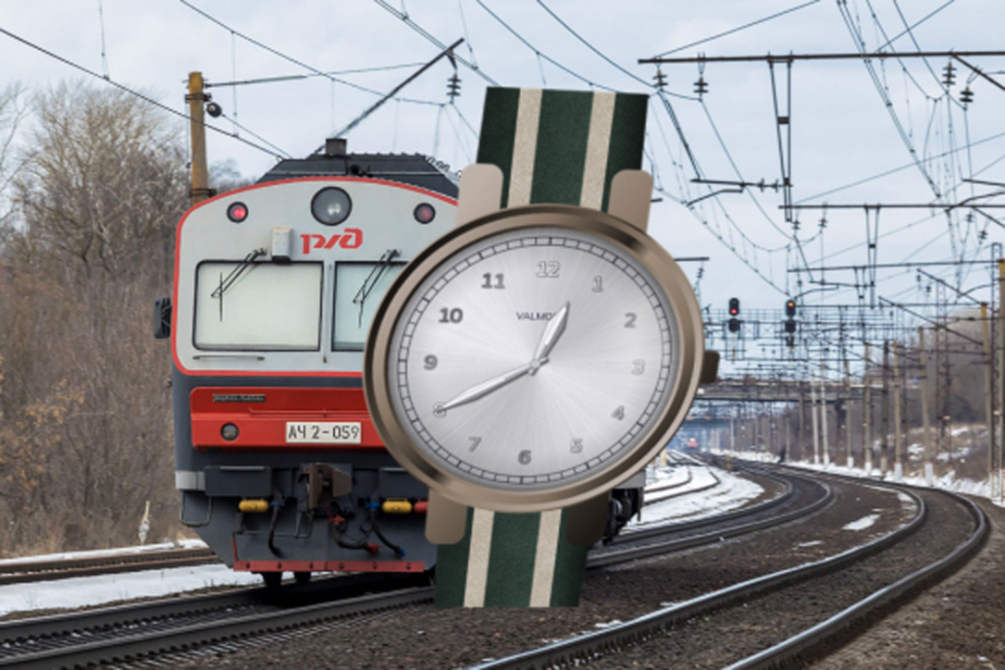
12:40
